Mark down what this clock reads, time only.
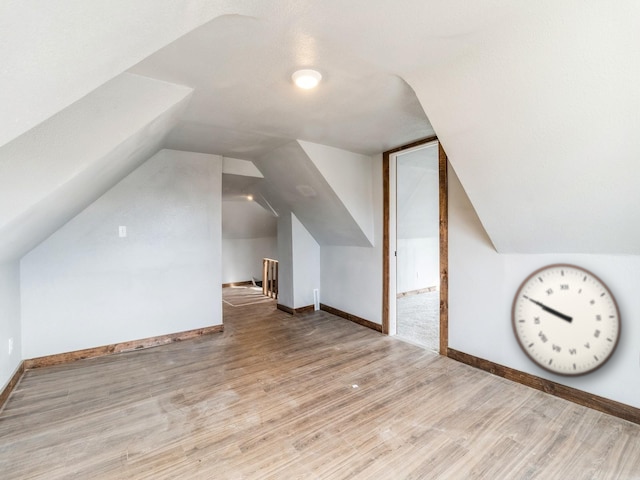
9:50
